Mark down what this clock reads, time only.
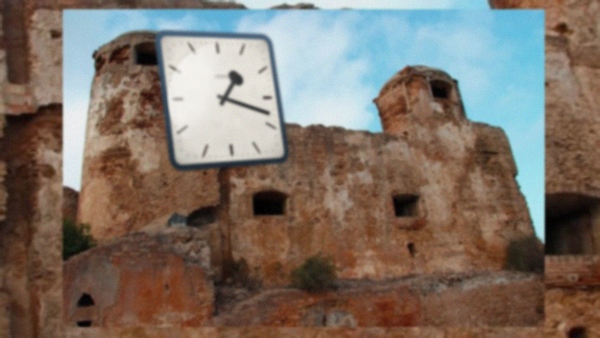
1:18
